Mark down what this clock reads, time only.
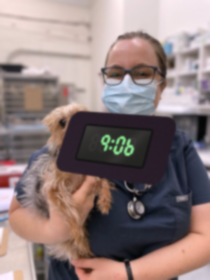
9:06
